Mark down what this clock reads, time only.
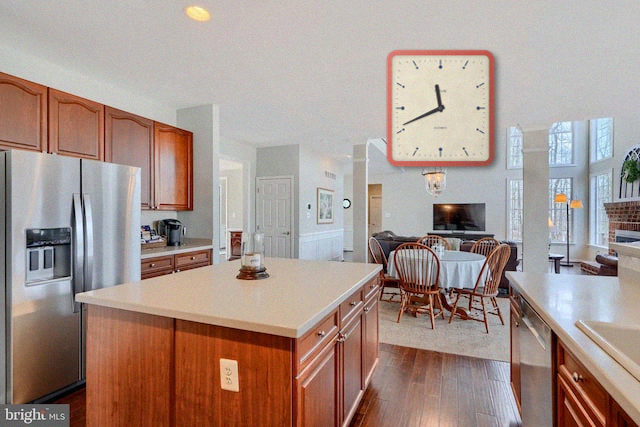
11:41
